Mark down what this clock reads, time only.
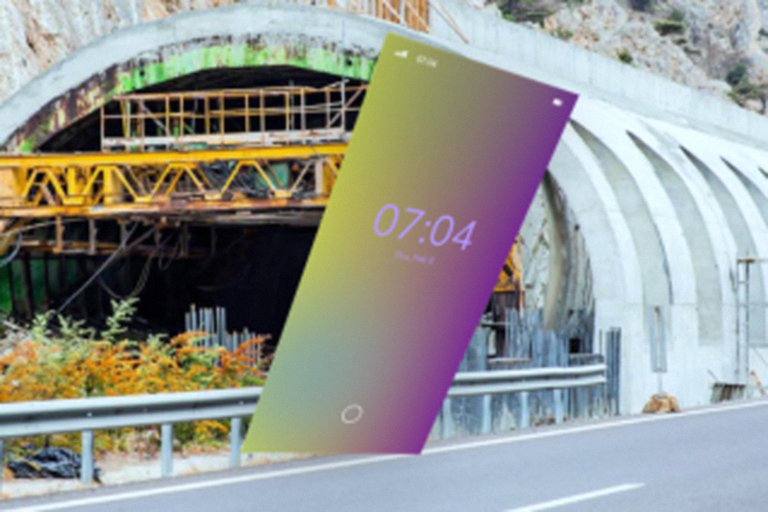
7:04
